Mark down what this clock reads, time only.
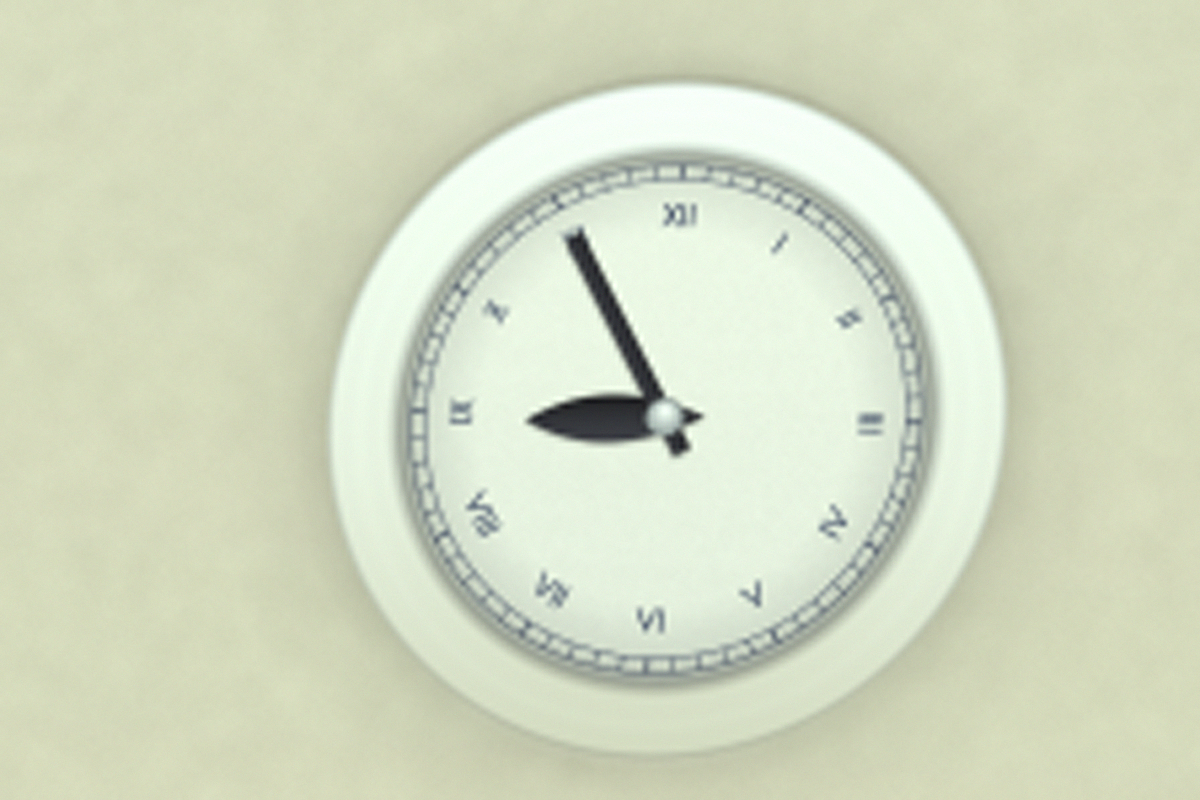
8:55
